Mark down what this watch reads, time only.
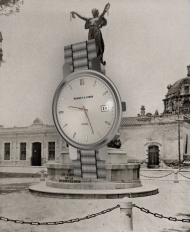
9:27
